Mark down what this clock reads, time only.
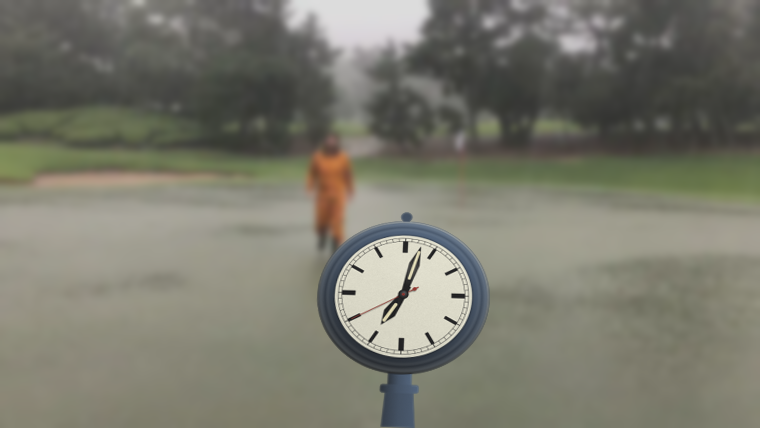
7:02:40
